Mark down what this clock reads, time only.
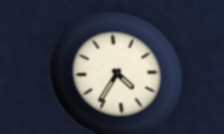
4:36
